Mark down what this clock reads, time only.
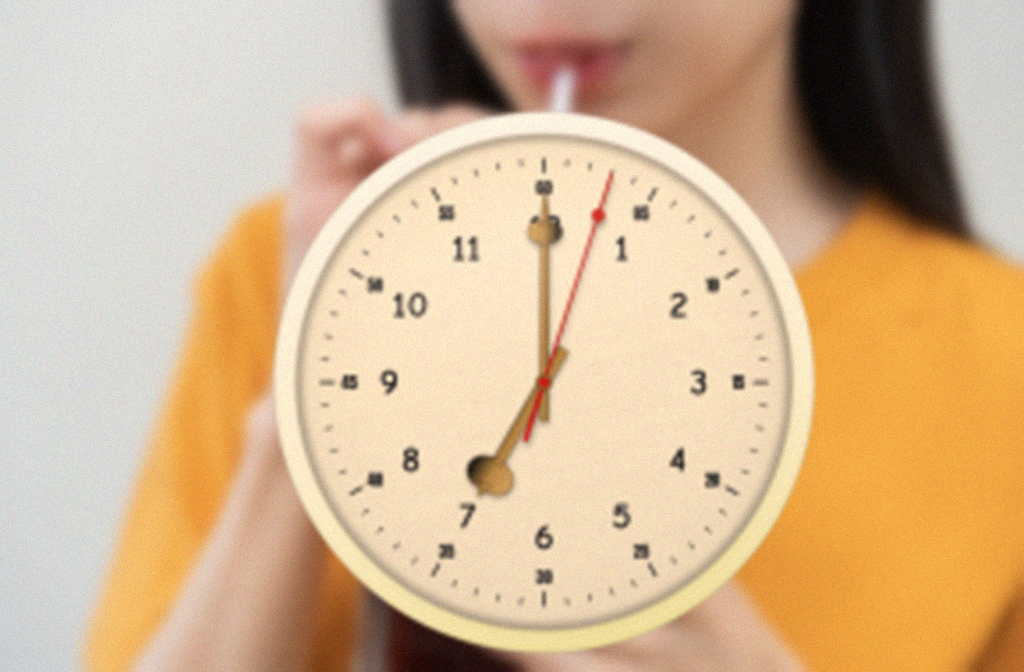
7:00:03
